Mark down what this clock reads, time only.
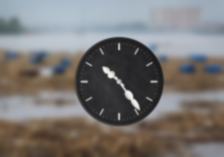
10:24
